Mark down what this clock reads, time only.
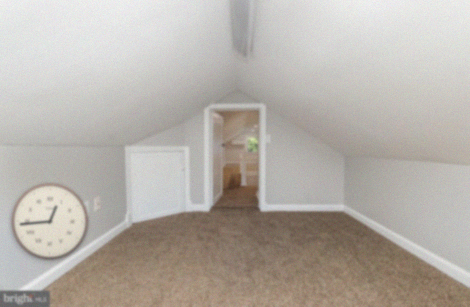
12:44
